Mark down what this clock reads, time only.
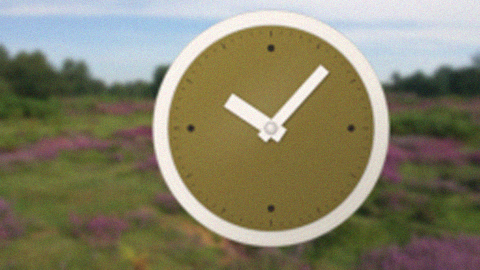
10:07
